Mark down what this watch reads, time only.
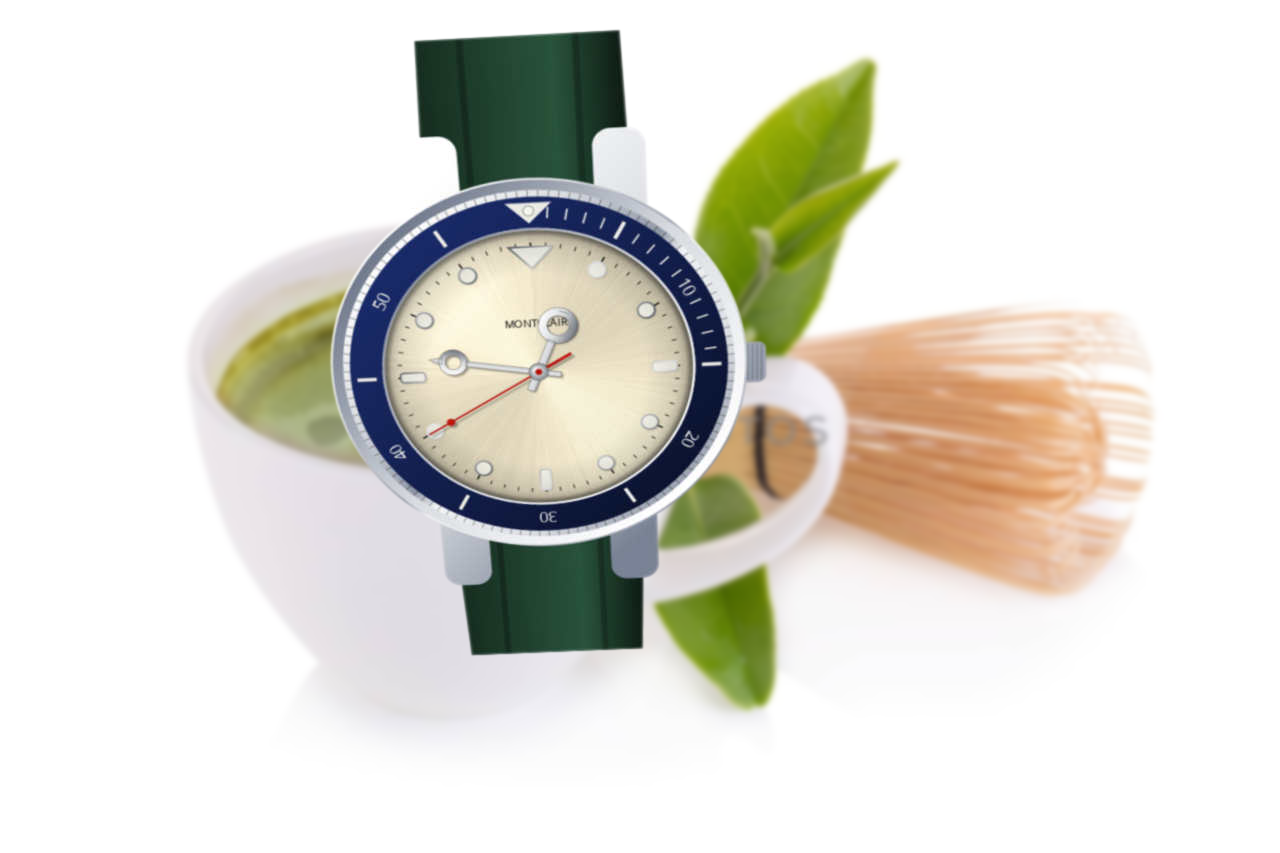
12:46:40
